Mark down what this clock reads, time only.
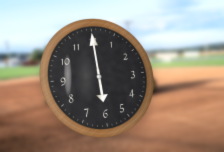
6:00
